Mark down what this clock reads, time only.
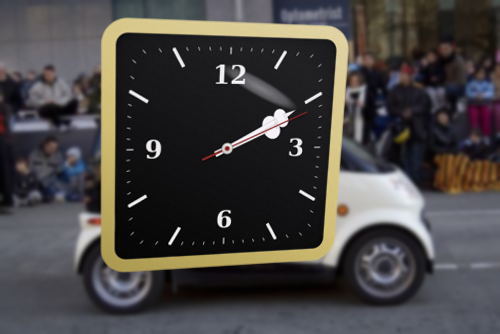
2:10:11
